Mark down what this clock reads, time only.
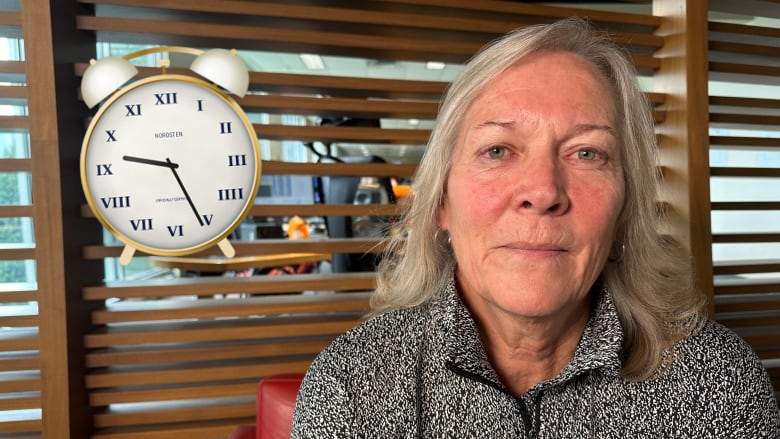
9:26
